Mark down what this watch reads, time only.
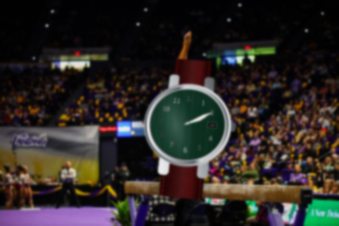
2:10
